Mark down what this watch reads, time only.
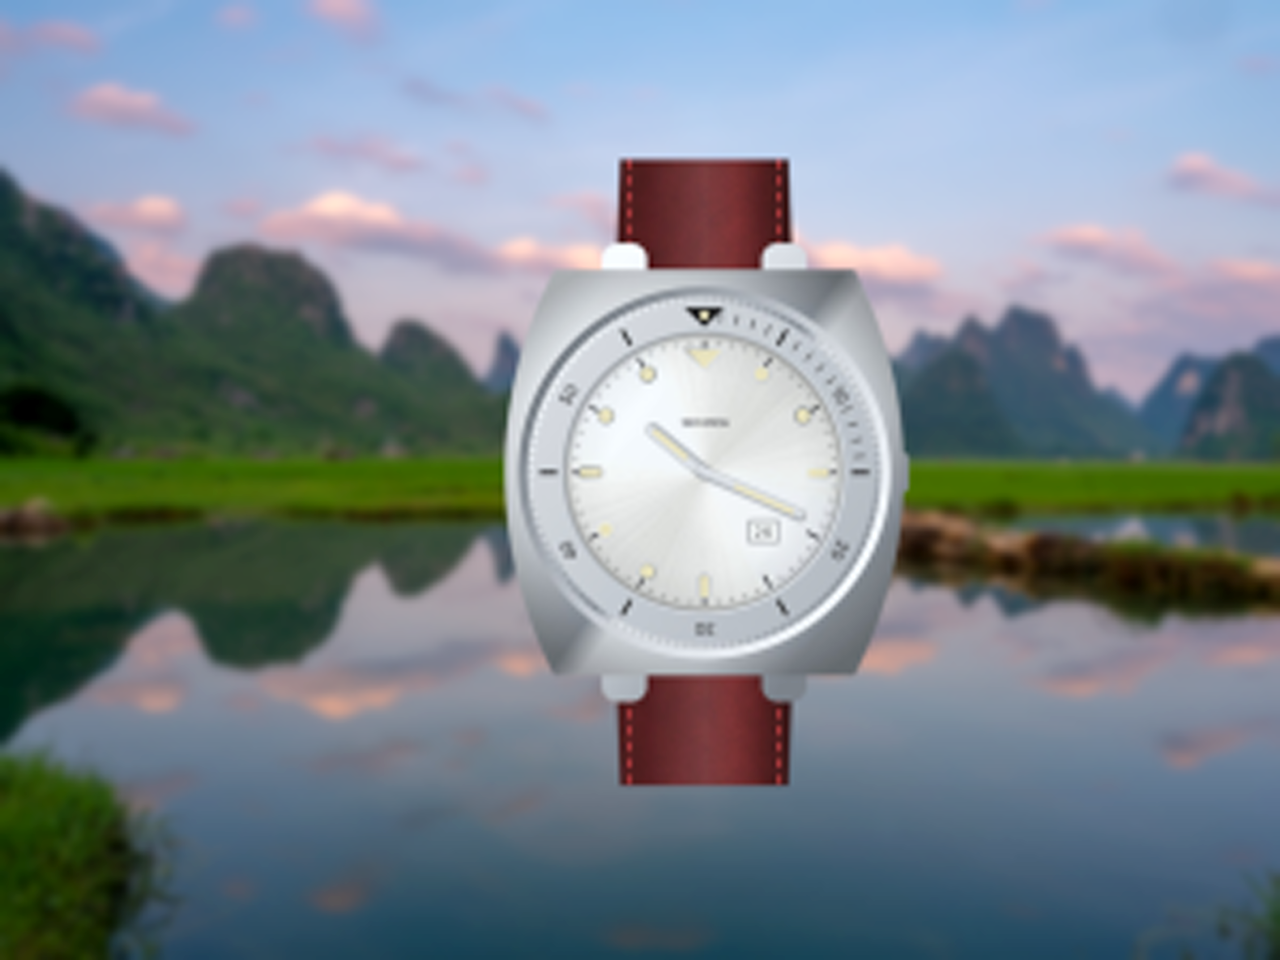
10:19
